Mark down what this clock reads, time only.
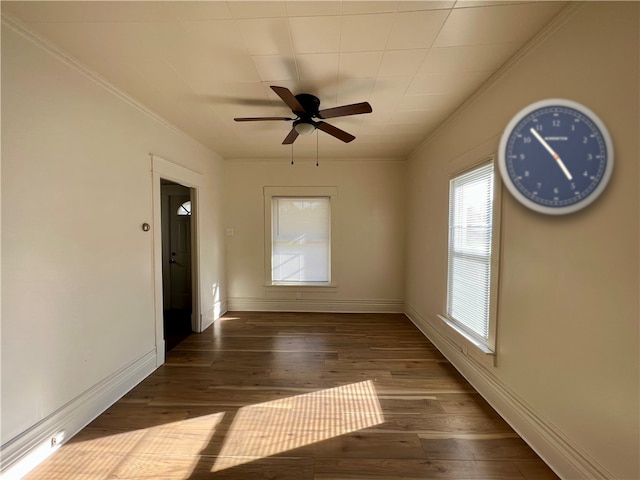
4:53
